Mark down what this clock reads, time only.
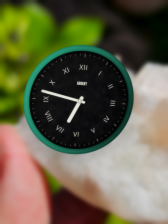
6:47
